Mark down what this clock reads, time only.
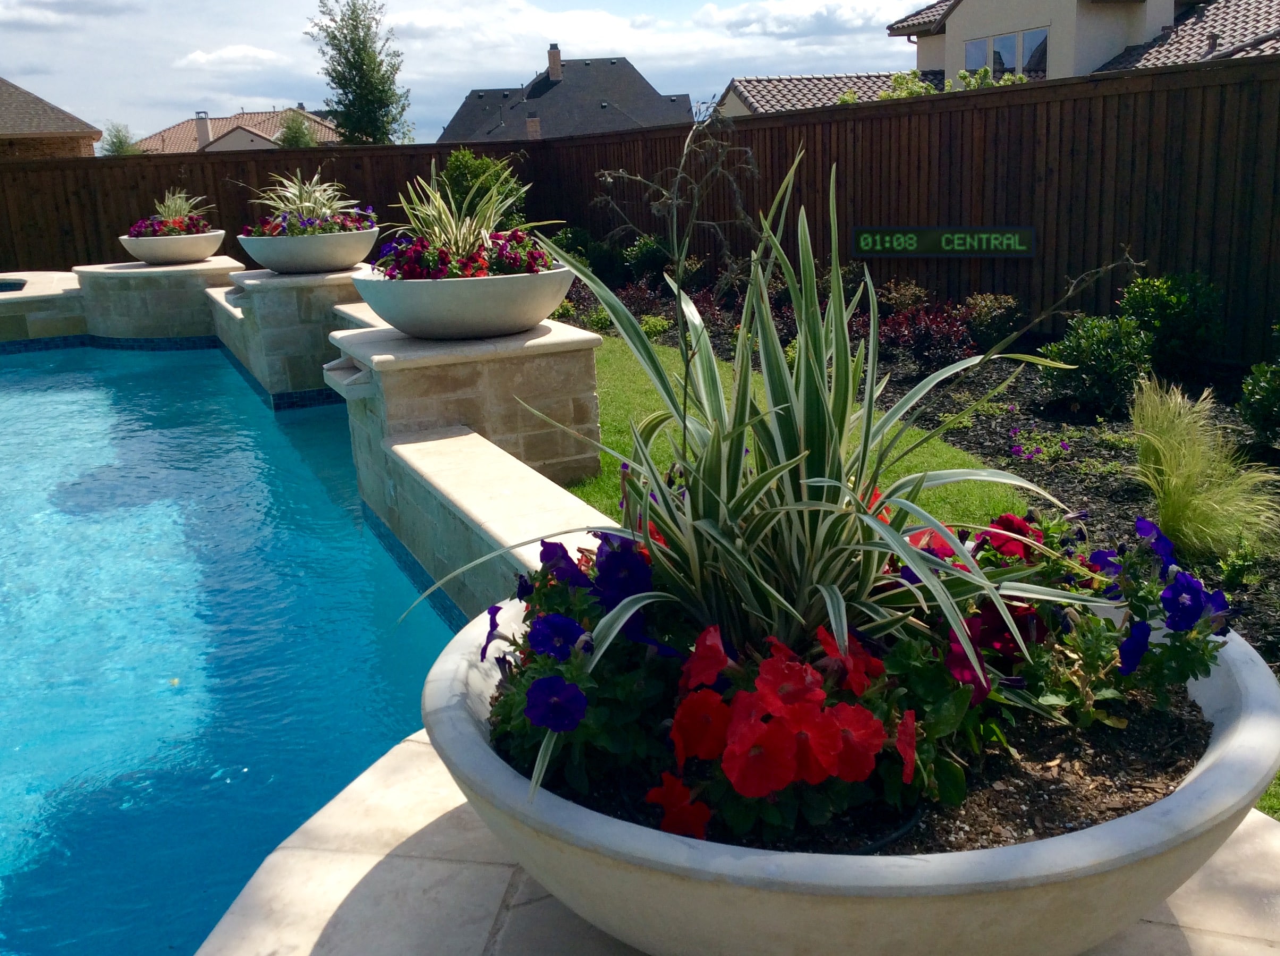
1:08
